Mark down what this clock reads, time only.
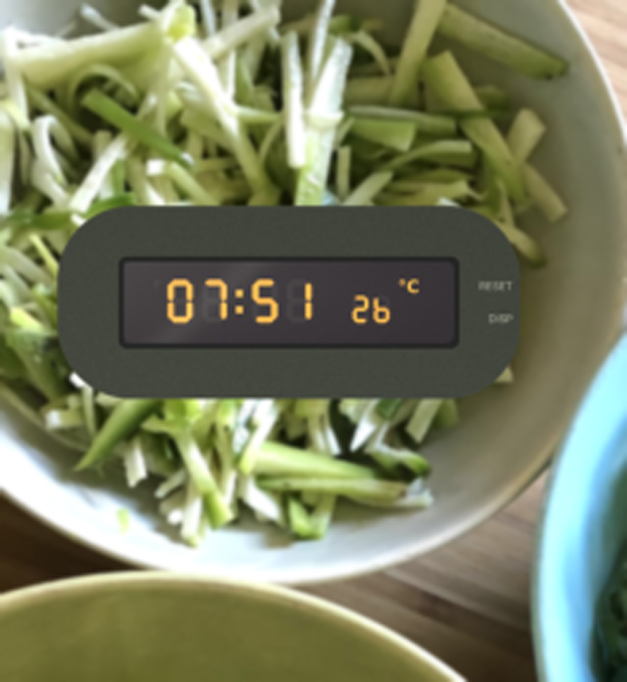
7:51
